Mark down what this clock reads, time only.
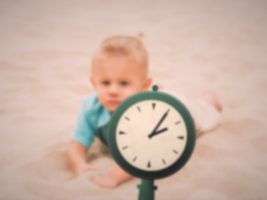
2:05
